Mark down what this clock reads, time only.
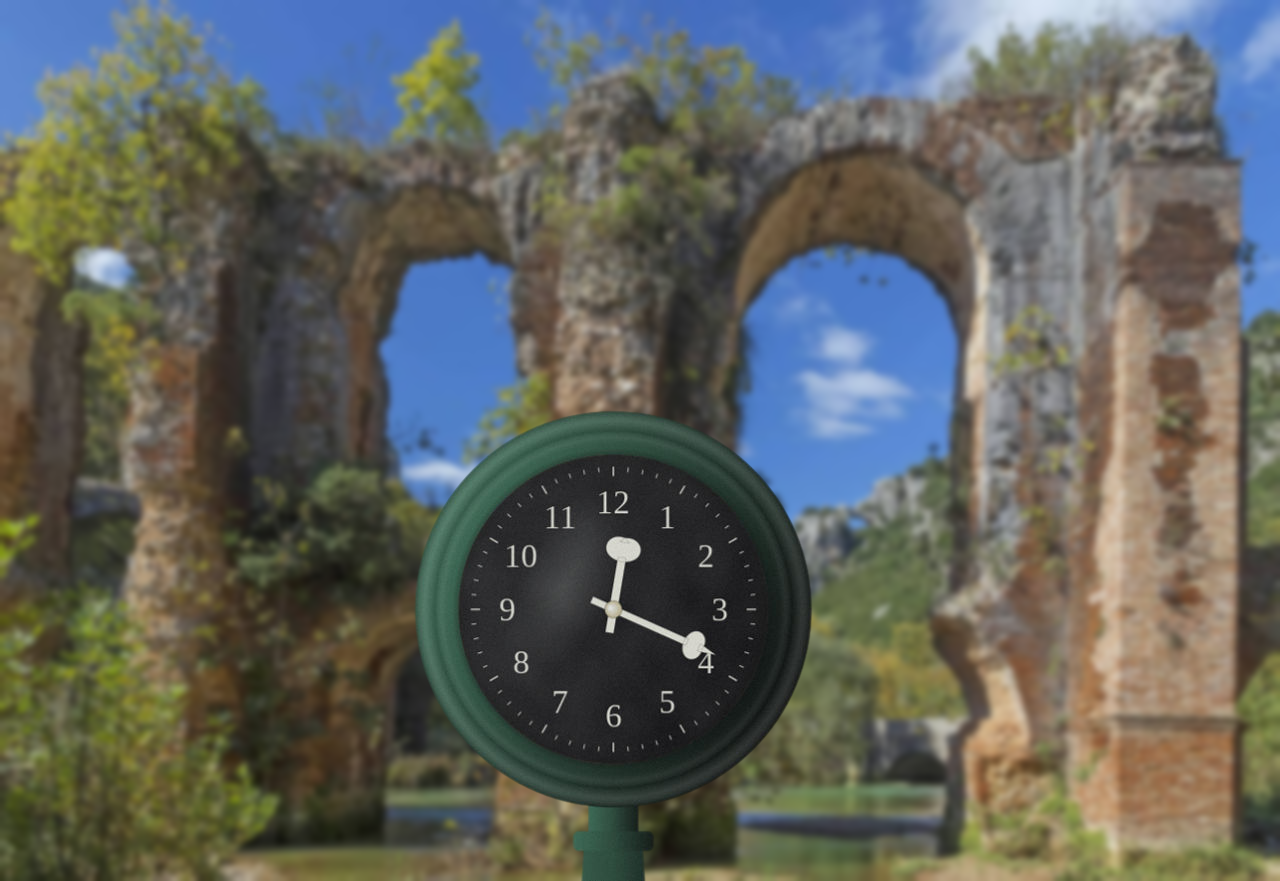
12:19
